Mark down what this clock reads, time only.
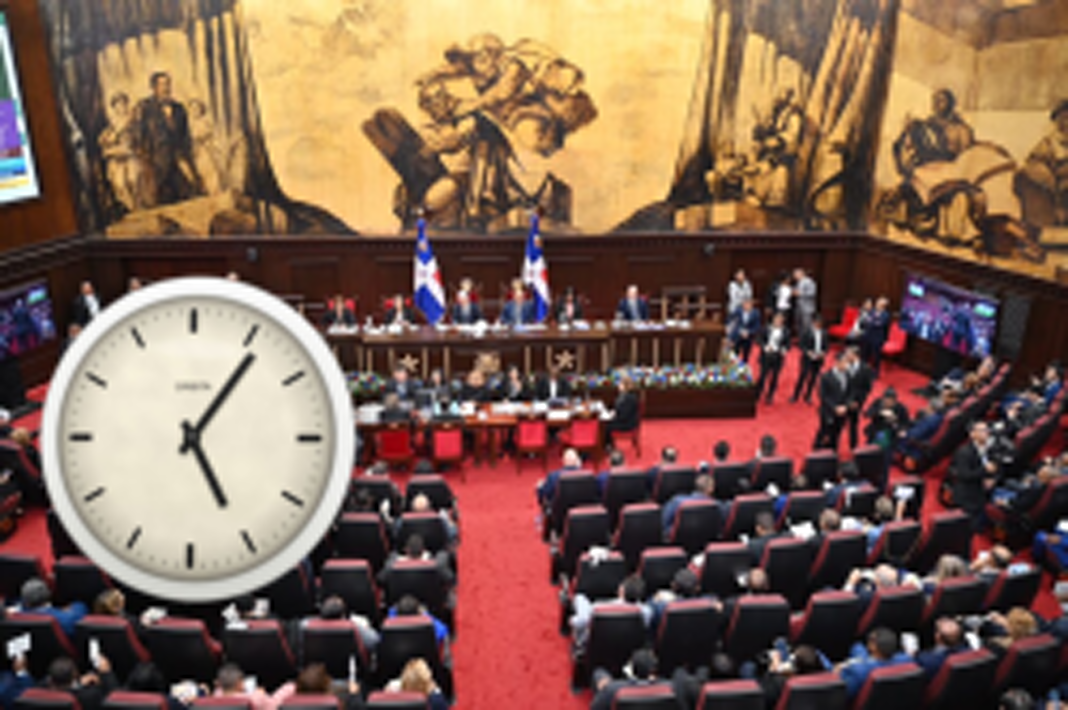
5:06
